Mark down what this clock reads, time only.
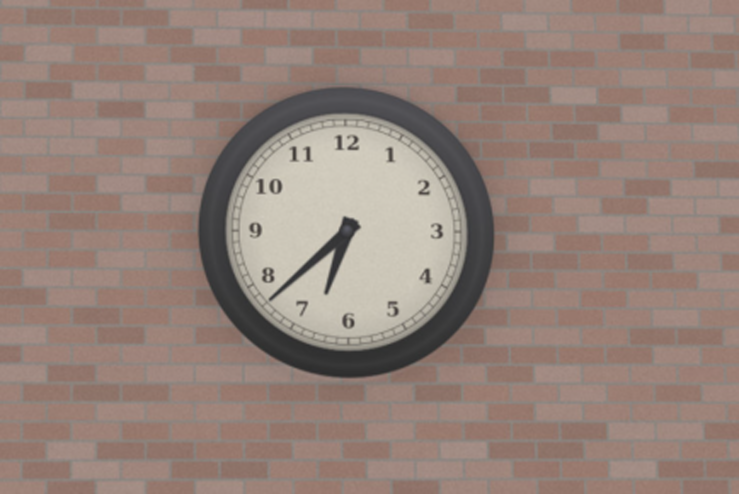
6:38
